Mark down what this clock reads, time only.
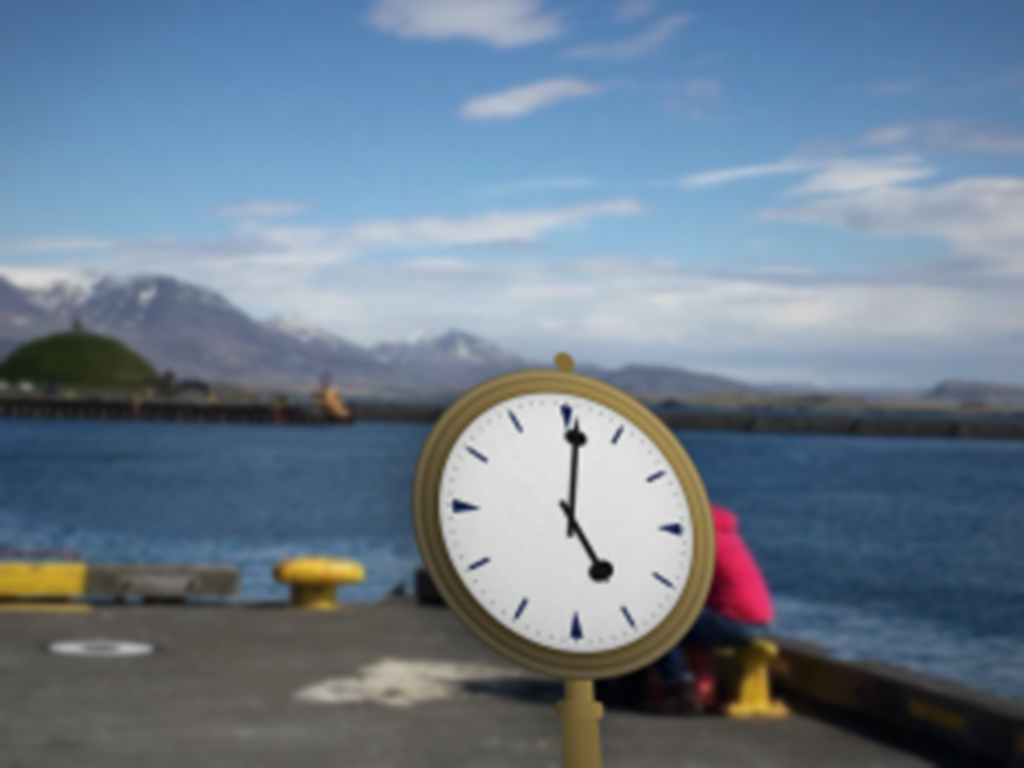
5:01
